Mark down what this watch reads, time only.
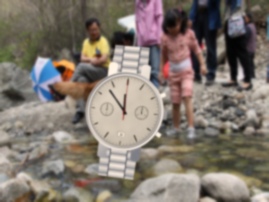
11:53
